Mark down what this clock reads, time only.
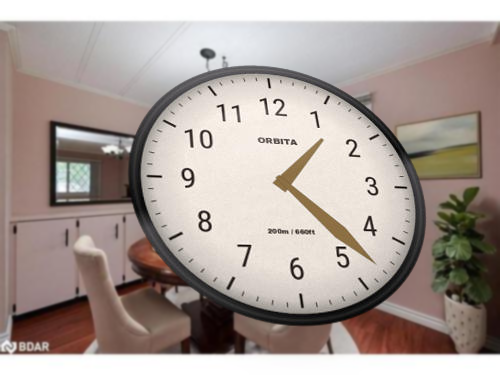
1:23
